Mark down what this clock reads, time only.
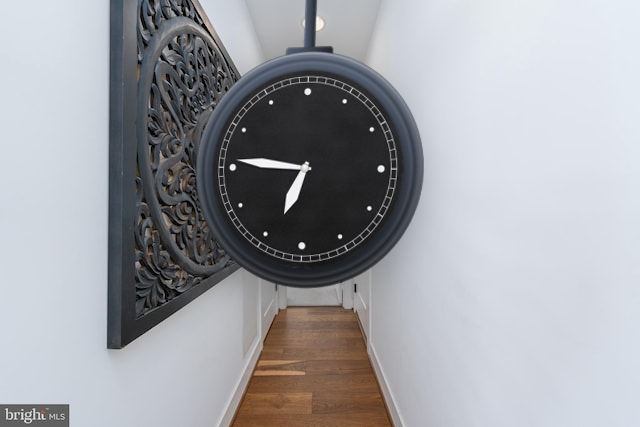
6:46
